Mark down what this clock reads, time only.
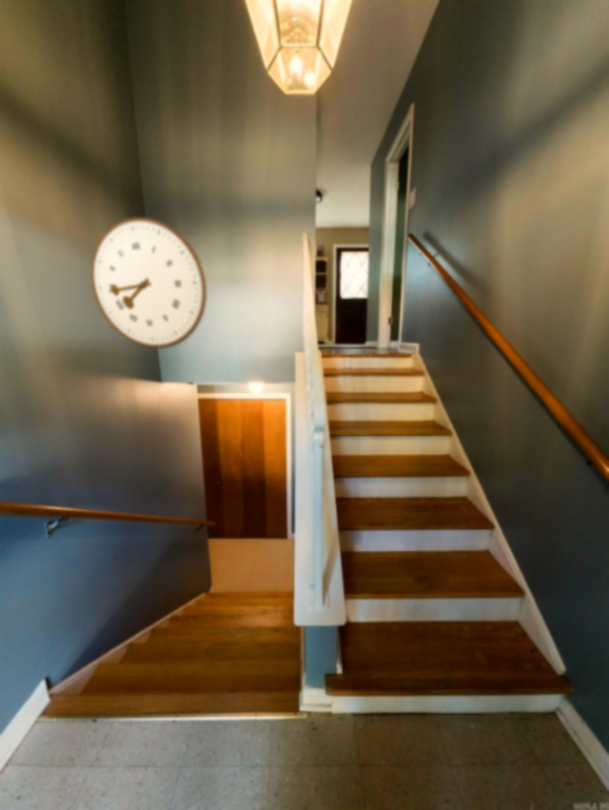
7:44
